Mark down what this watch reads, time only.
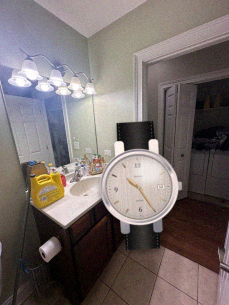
10:25
